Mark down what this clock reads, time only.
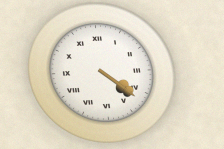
4:22
